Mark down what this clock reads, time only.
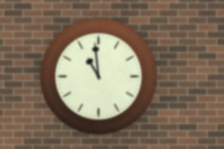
10:59
